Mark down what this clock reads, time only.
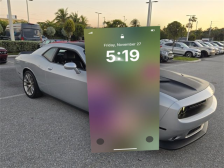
5:19
